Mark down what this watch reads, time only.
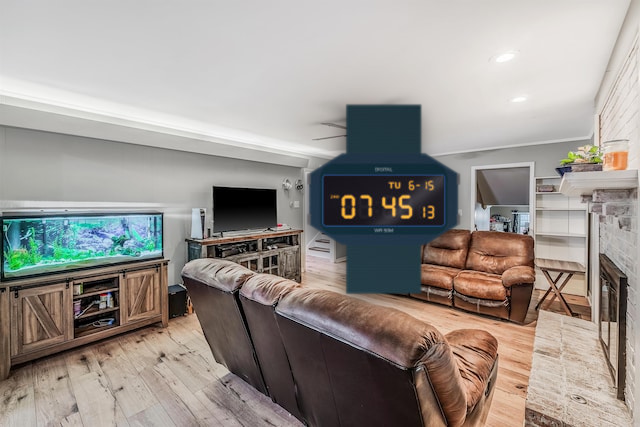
7:45:13
